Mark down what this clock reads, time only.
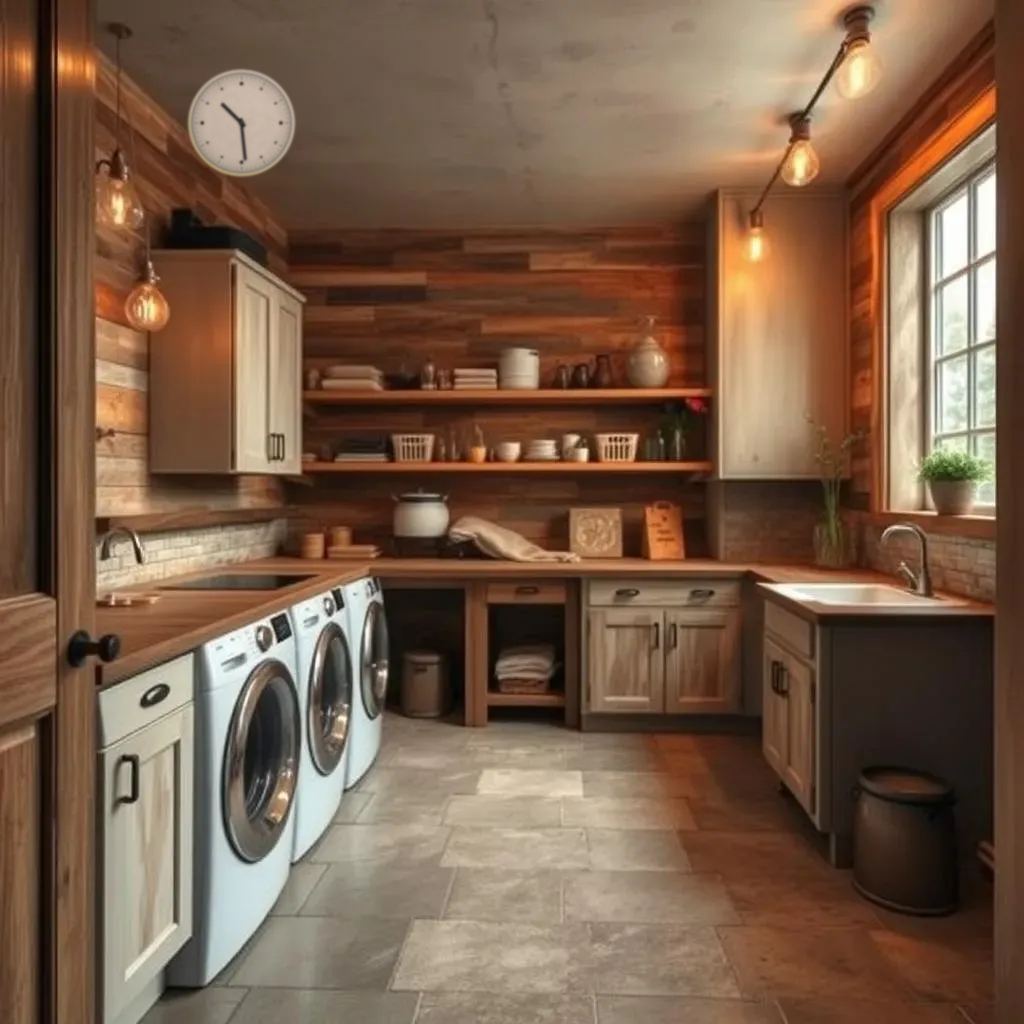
10:29
